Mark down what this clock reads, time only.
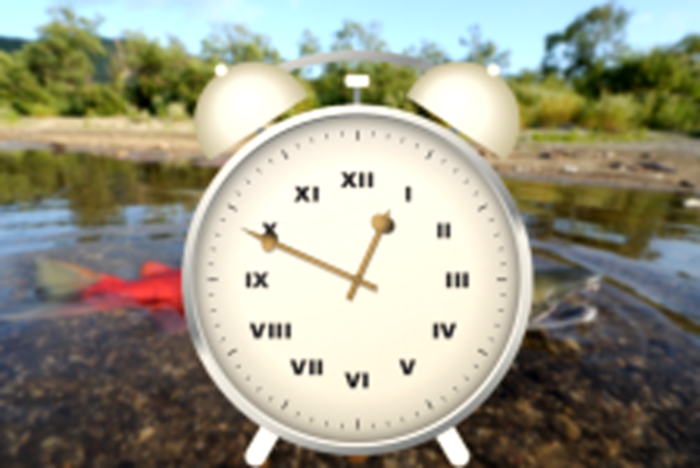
12:49
